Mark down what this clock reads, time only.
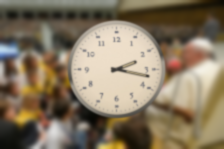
2:17
